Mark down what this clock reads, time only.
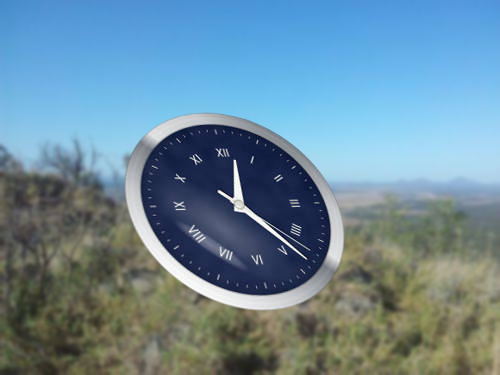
12:23:22
